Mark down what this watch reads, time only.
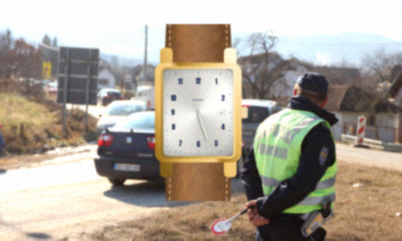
5:27
